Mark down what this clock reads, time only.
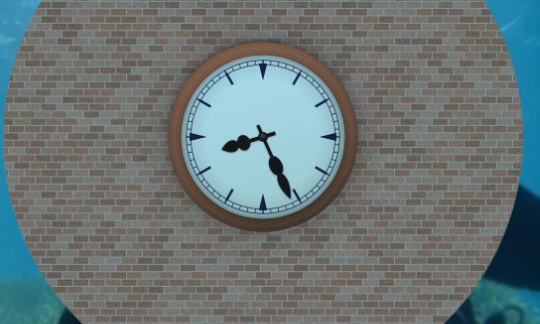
8:26
